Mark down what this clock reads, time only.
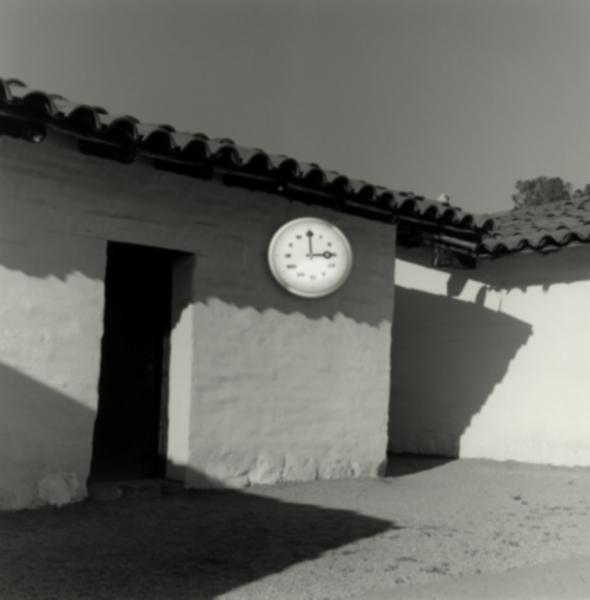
3:00
